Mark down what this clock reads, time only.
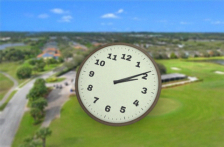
2:09
